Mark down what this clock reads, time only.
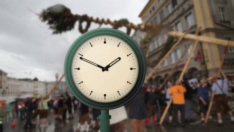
1:49
